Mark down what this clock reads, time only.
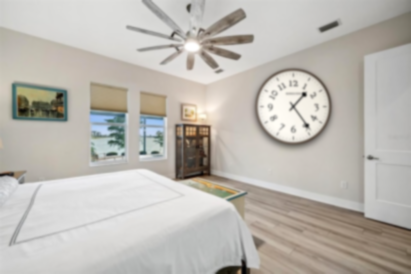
1:24
